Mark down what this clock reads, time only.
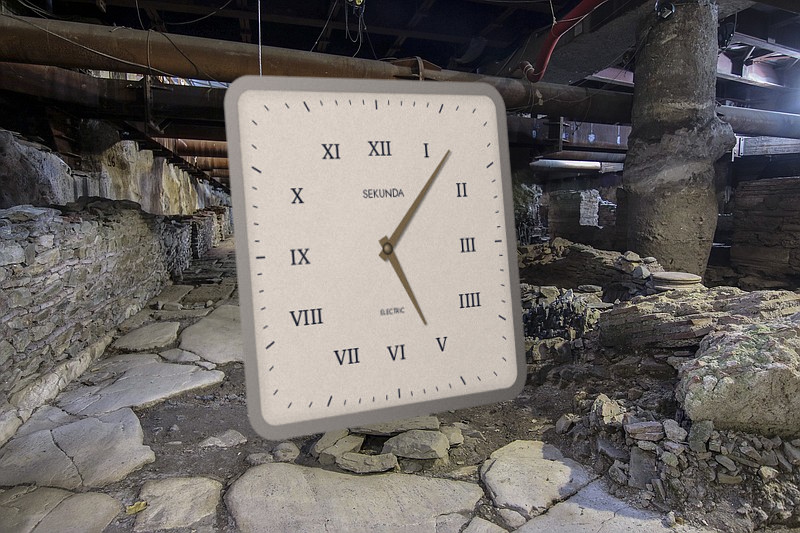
5:07
